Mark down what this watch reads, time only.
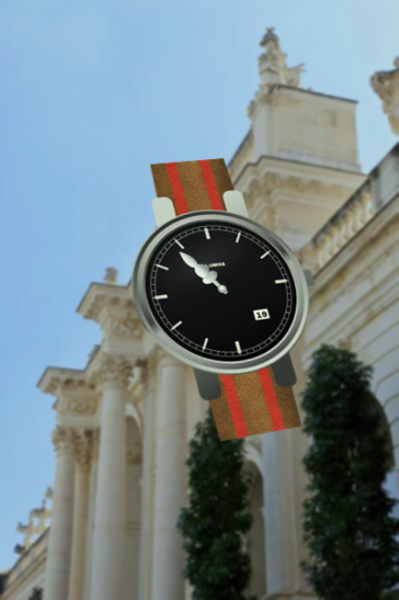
10:54
